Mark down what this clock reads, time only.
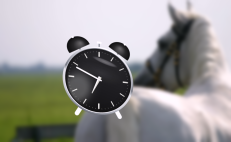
6:49
